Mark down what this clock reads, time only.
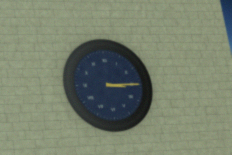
3:15
